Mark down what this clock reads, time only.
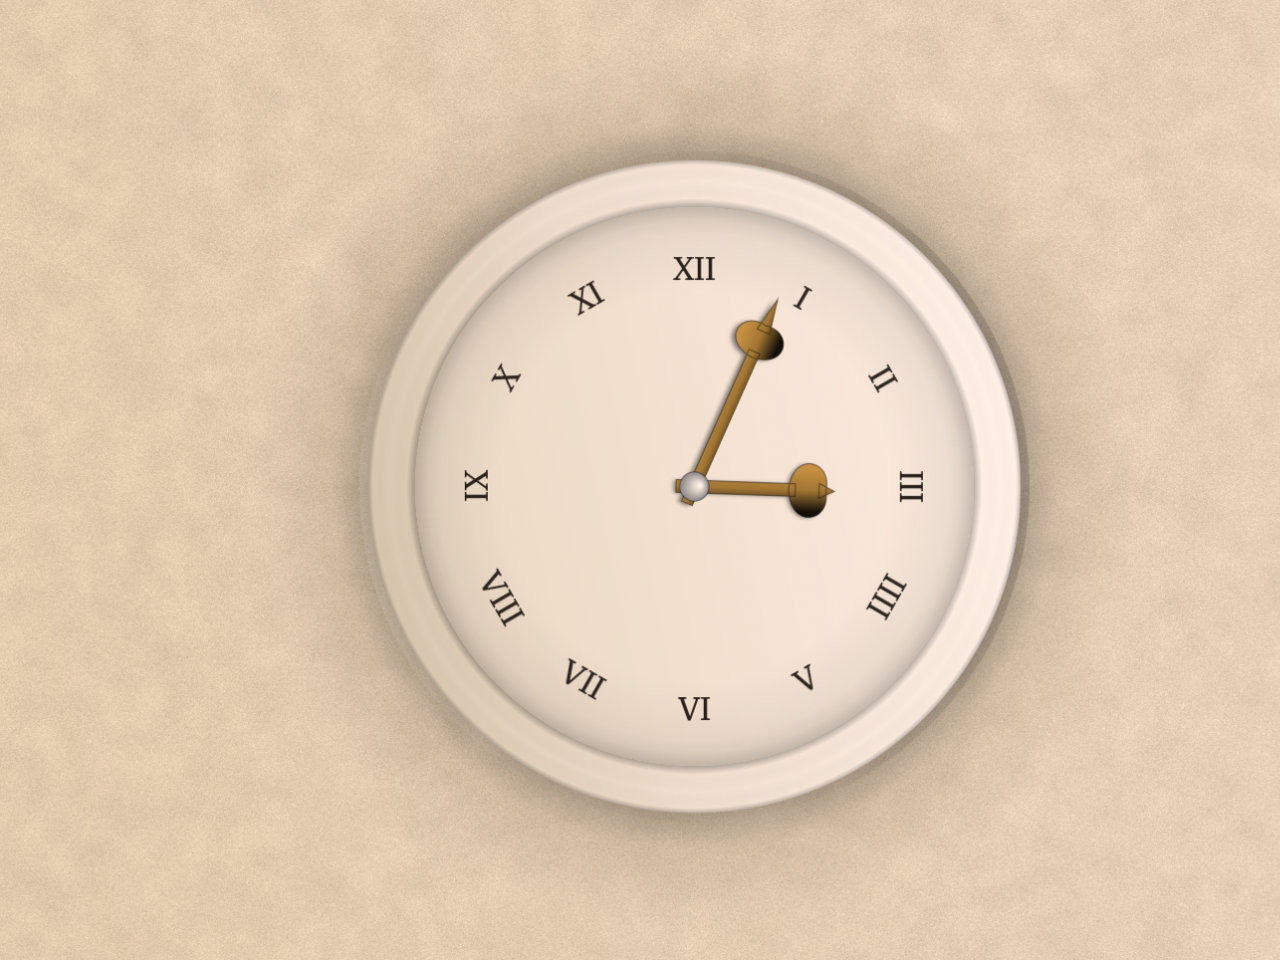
3:04
